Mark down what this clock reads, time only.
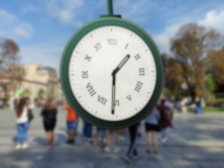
1:31
